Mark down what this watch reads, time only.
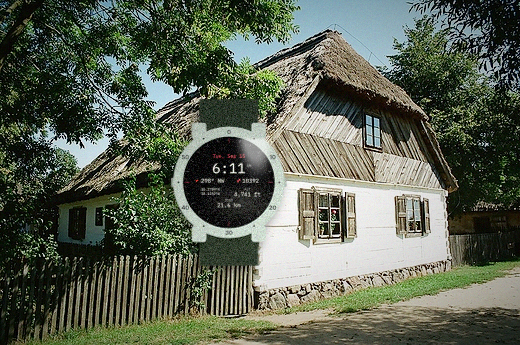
6:11
